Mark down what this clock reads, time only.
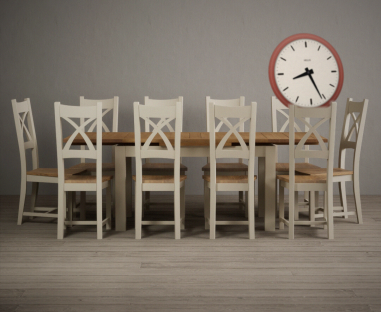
8:26
